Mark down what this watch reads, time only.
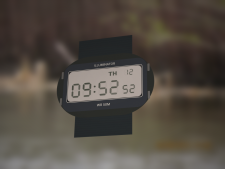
9:52:52
